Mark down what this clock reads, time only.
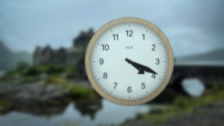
4:19
